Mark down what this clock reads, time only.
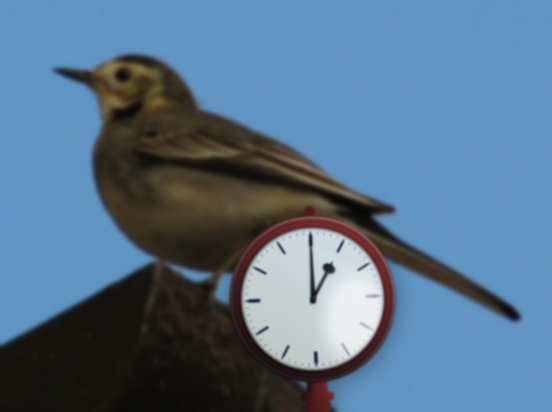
1:00
